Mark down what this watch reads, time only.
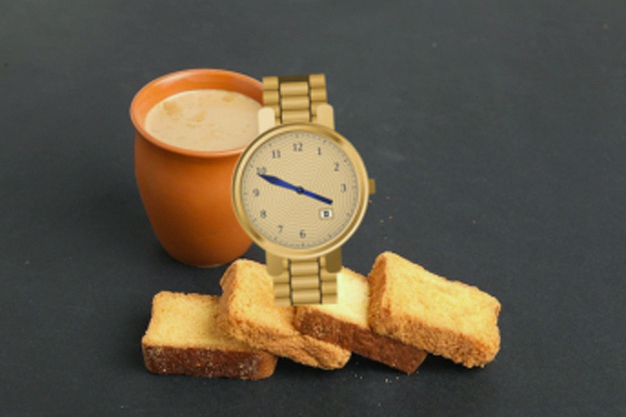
3:49
